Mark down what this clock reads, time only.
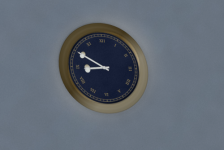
8:50
